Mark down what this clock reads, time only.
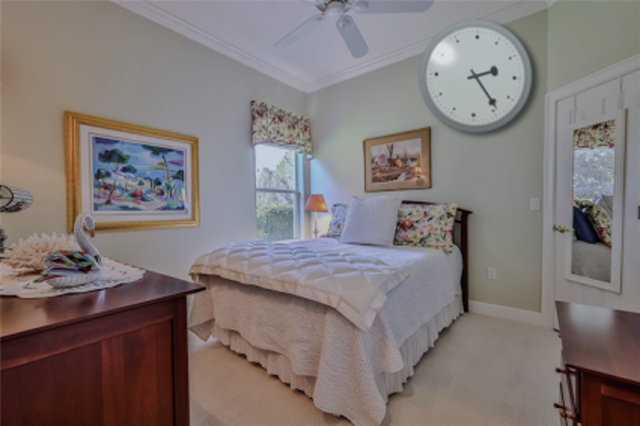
2:24
